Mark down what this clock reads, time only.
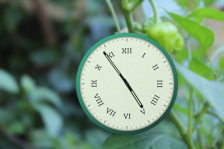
4:54
